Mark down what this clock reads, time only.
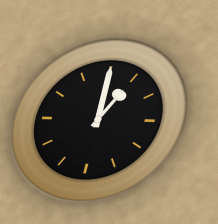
1:00
